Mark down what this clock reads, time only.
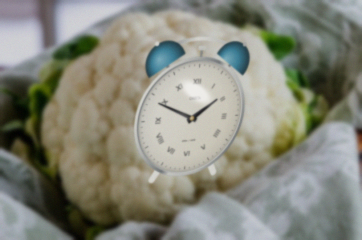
1:49
